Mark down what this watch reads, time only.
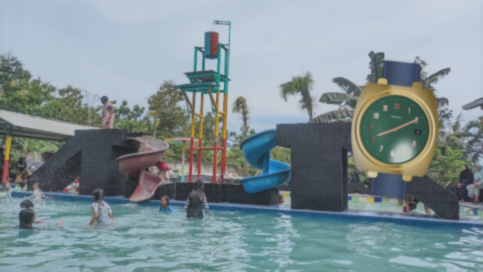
8:10
